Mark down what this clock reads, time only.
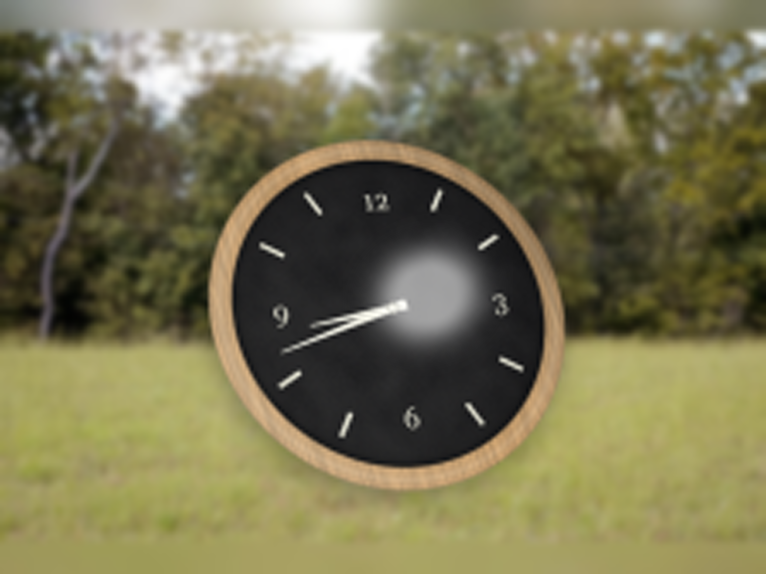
8:42
